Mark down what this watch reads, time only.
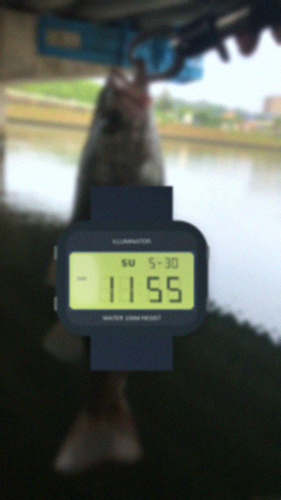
11:55
